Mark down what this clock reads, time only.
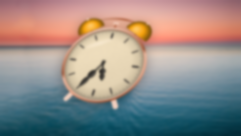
5:35
